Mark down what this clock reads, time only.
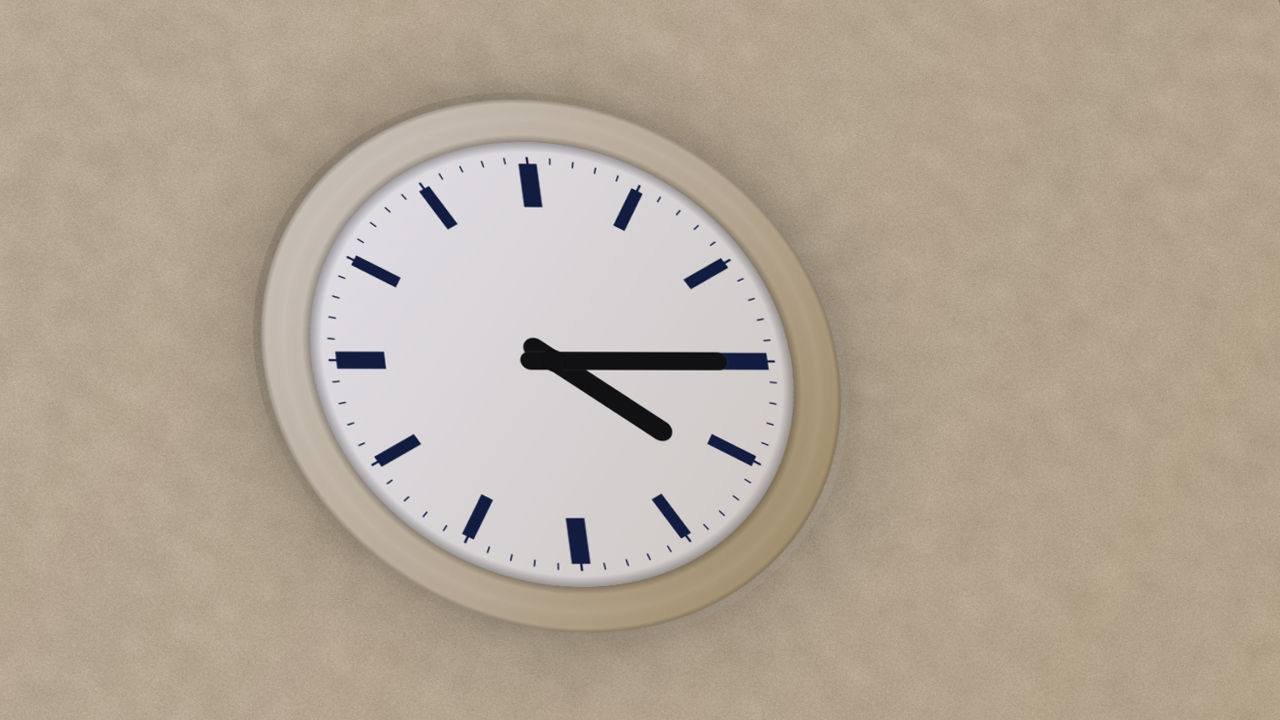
4:15
